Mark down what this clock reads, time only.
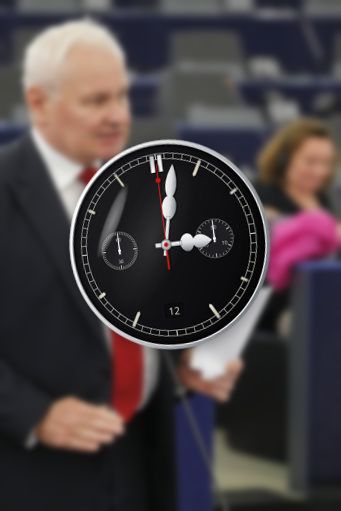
3:02
